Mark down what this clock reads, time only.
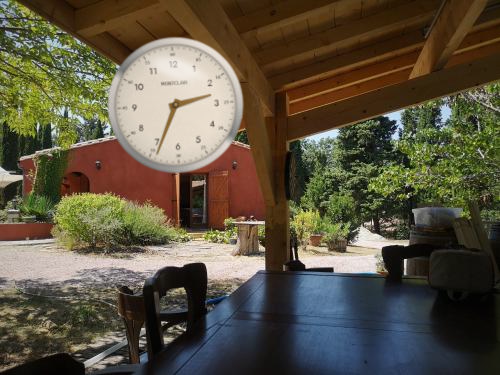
2:34
